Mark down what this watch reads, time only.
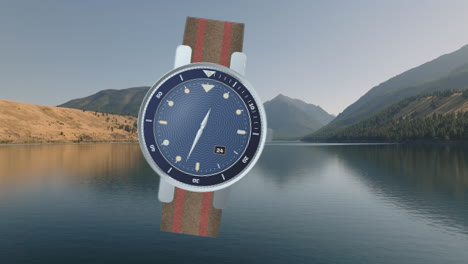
12:33
